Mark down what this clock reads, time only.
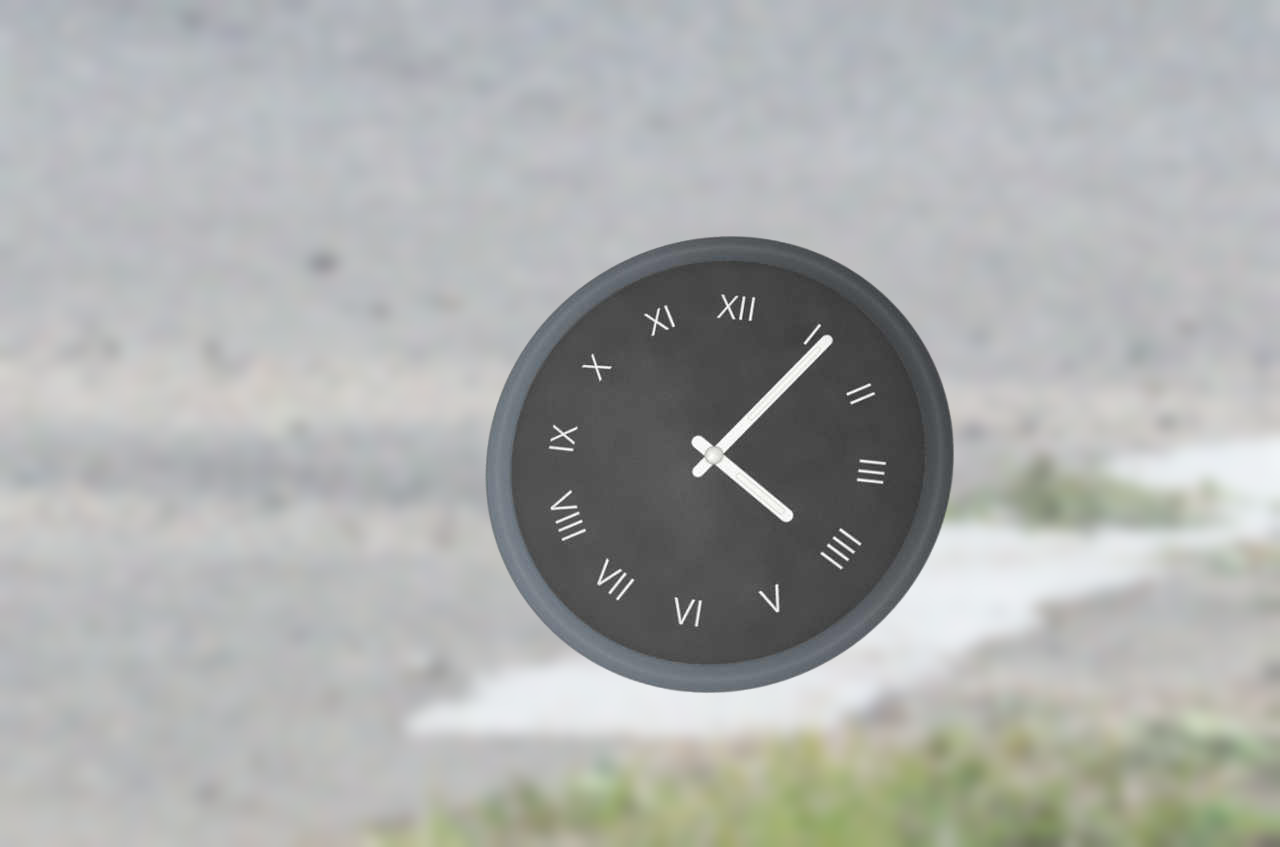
4:06
